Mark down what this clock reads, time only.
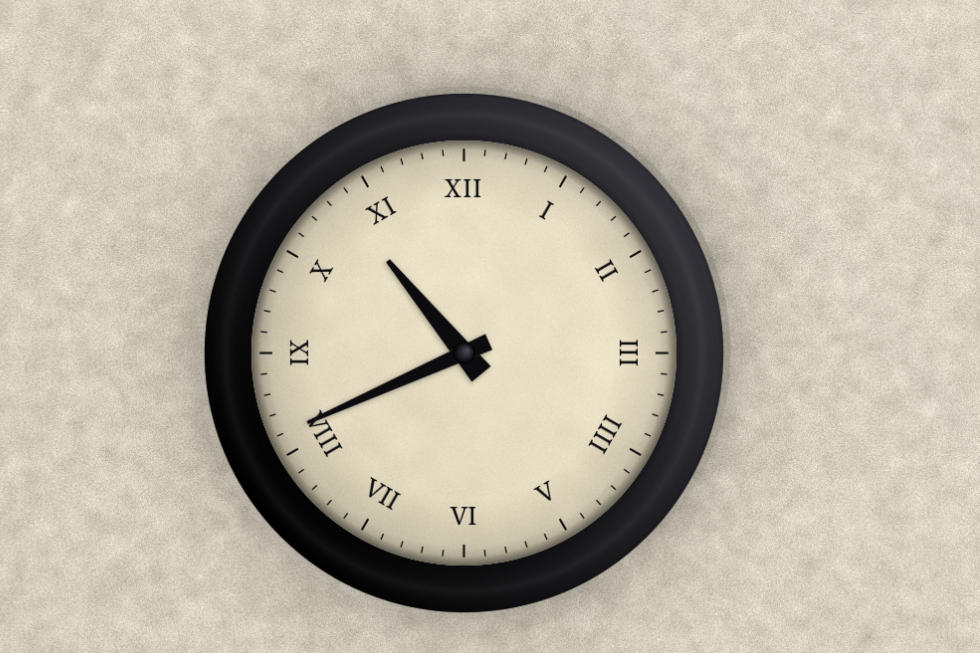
10:41
